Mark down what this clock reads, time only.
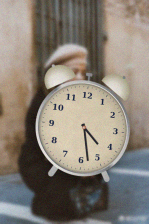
4:28
